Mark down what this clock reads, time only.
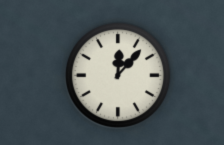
12:07
